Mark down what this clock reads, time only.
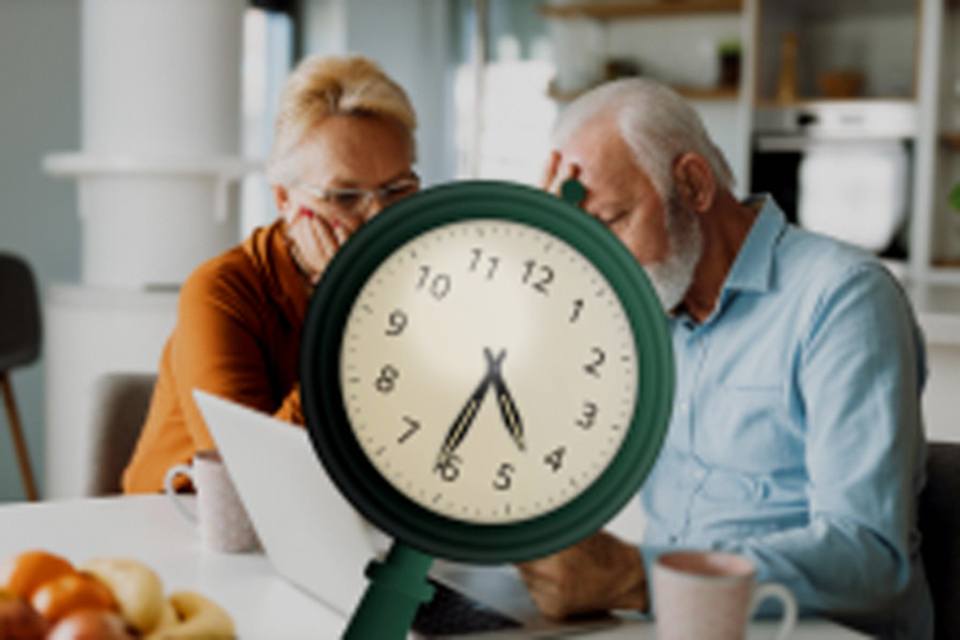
4:31
